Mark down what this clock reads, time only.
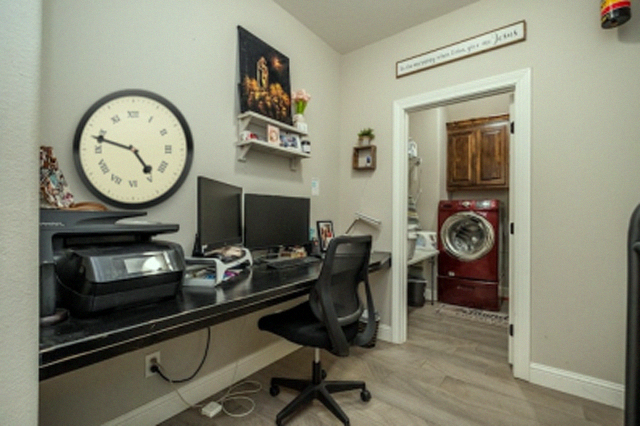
4:48
